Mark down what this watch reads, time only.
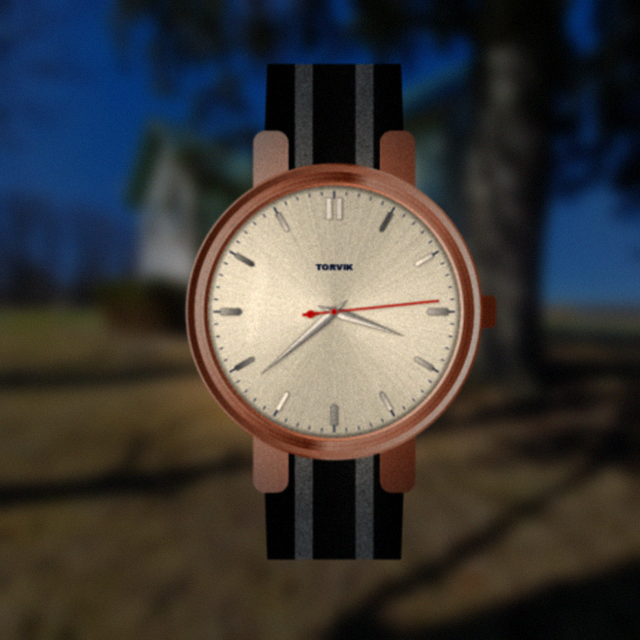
3:38:14
